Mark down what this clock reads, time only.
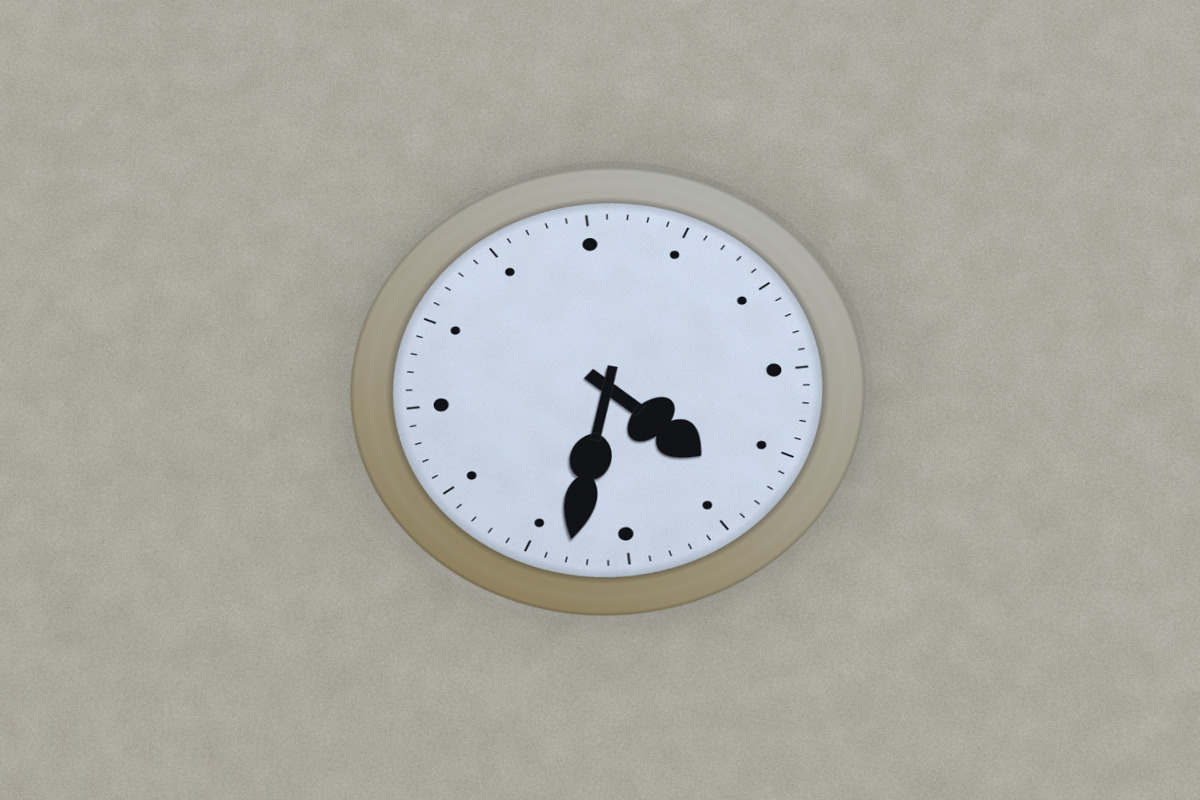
4:33
